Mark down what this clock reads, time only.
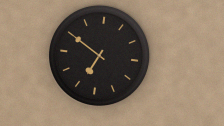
6:50
